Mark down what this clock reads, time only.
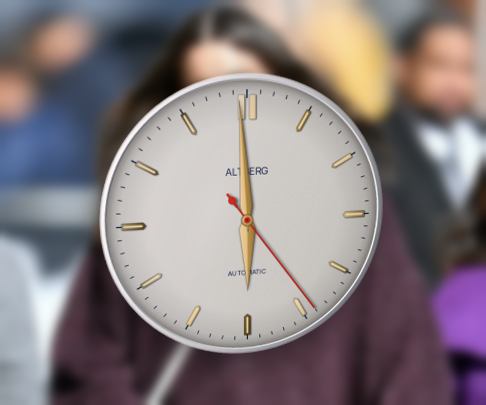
5:59:24
